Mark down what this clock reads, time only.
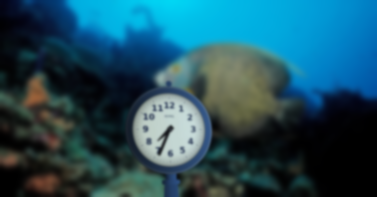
7:34
